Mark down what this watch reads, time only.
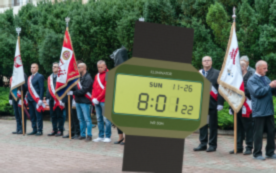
8:01
